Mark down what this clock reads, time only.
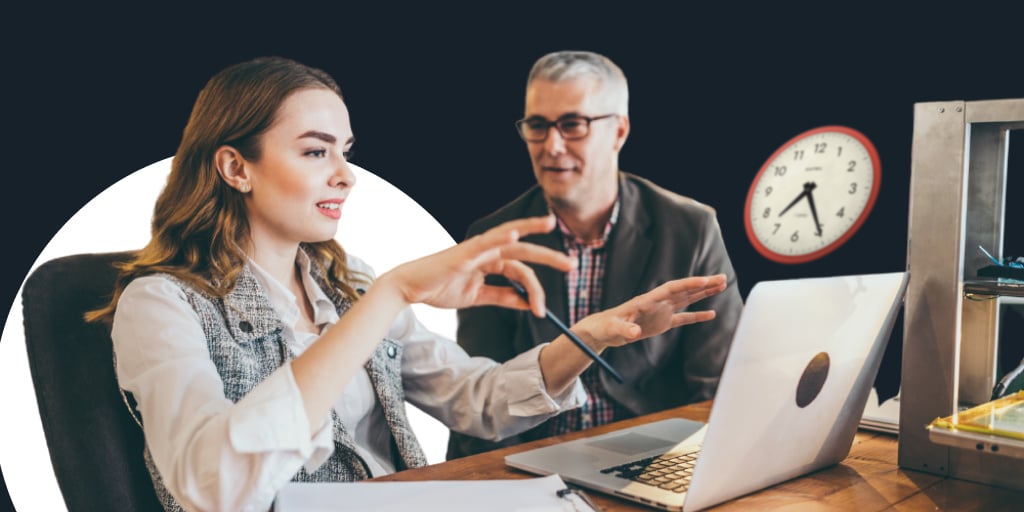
7:25
